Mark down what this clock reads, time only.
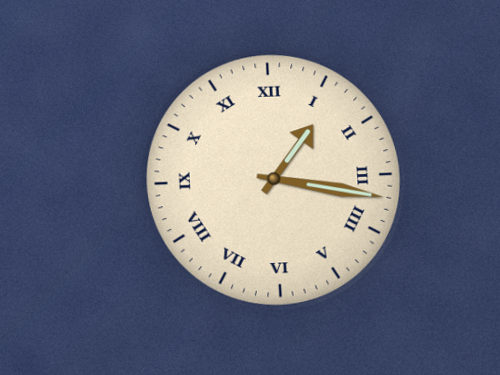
1:17
